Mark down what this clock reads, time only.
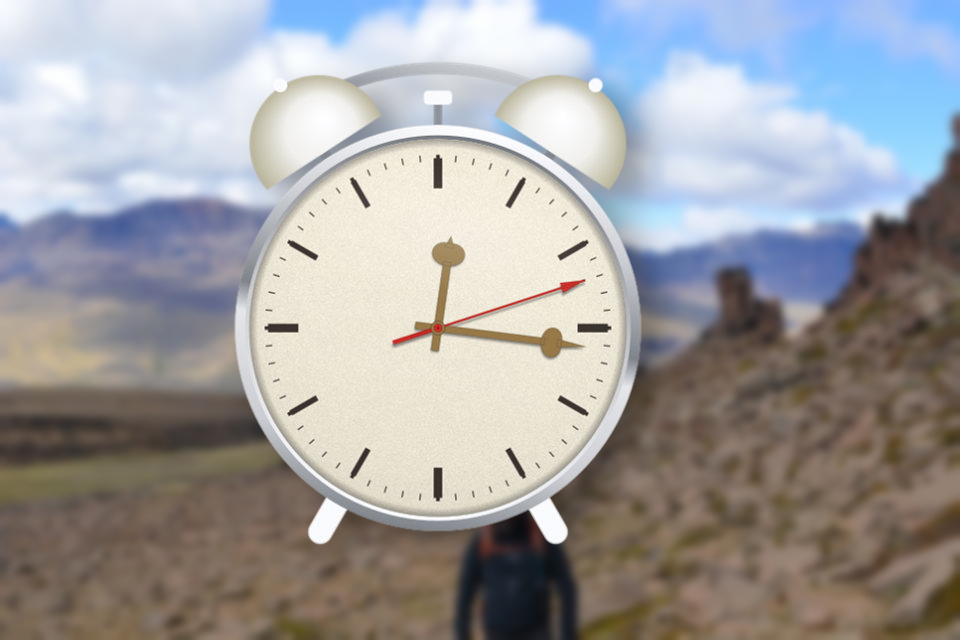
12:16:12
